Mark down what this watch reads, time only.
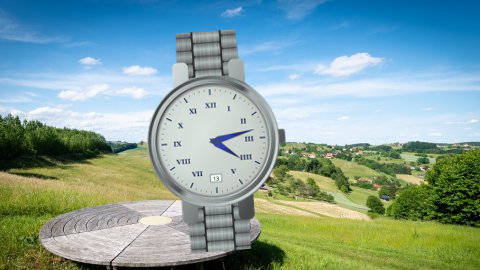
4:13
